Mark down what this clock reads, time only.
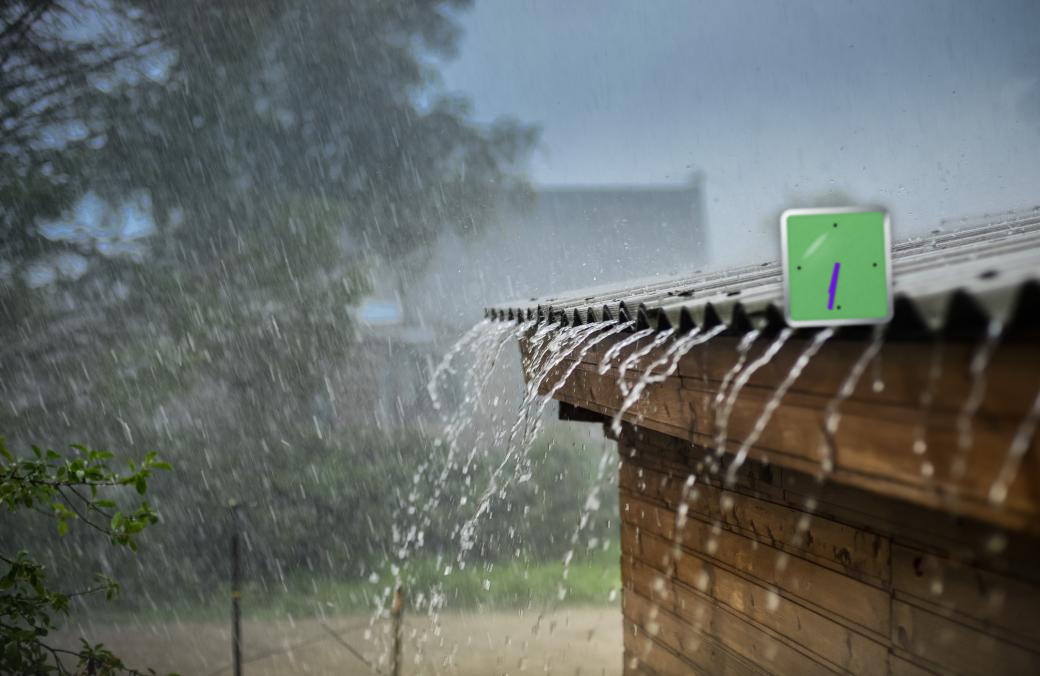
6:32
